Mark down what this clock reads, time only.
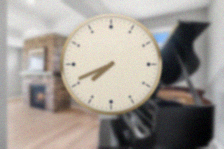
7:41
